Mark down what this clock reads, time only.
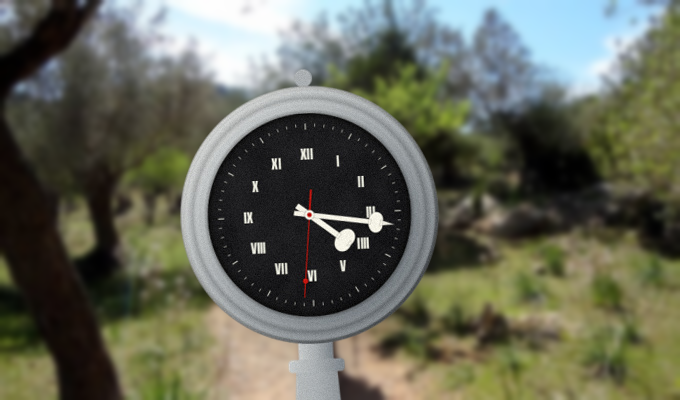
4:16:31
